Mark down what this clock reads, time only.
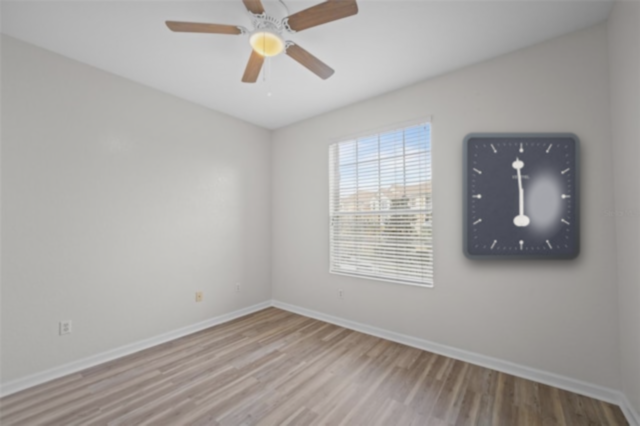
5:59
